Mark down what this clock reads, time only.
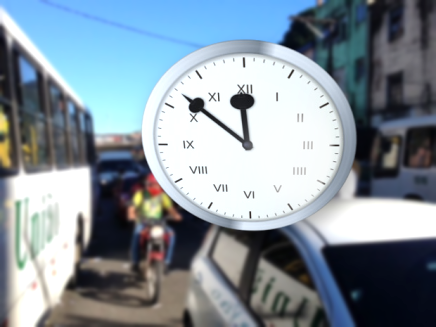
11:52
